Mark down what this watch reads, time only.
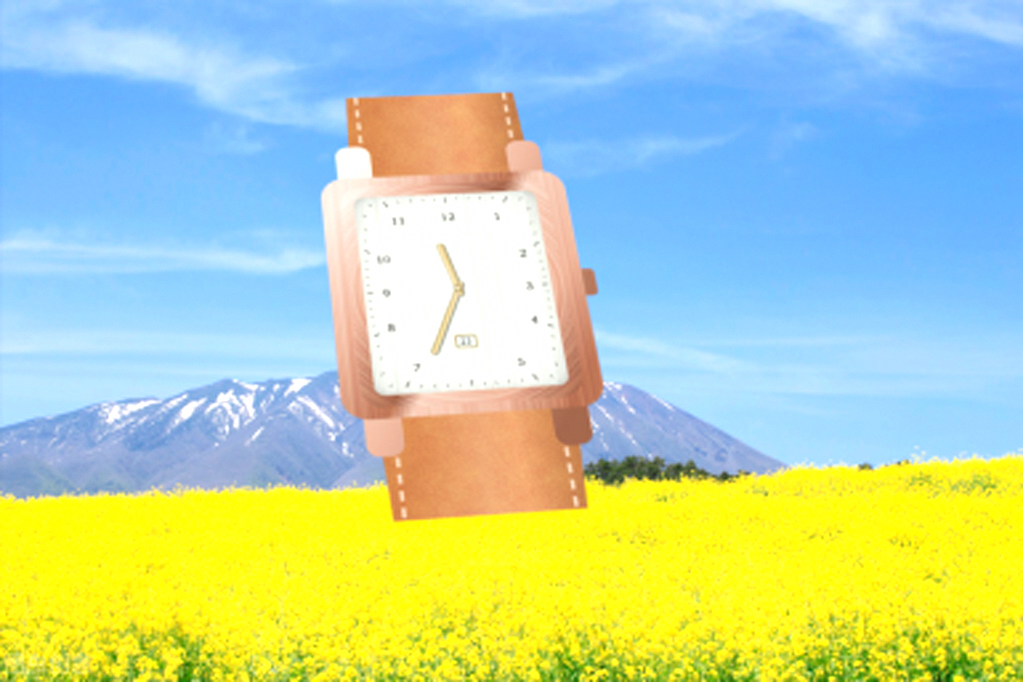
11:34
